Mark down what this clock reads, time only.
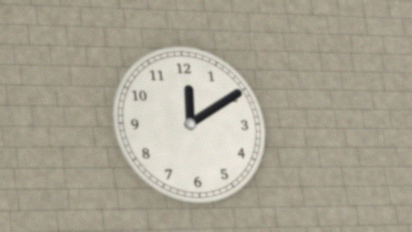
12:10
